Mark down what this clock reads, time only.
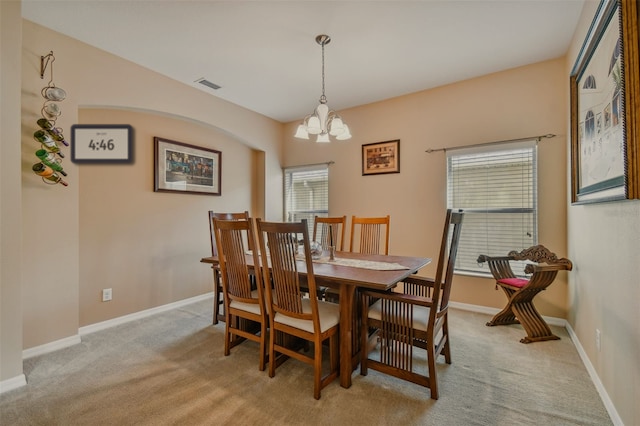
4:46
